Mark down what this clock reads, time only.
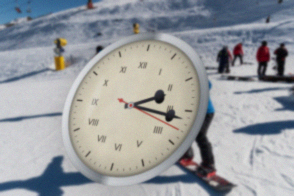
2:16:18
